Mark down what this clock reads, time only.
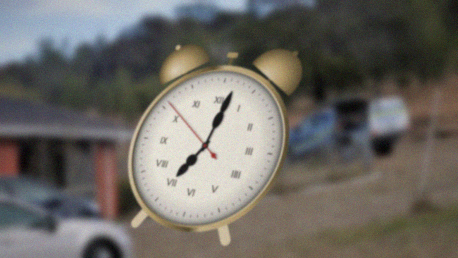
7:01:51
